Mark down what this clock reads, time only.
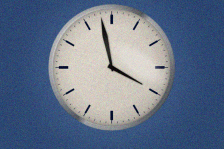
3:58
